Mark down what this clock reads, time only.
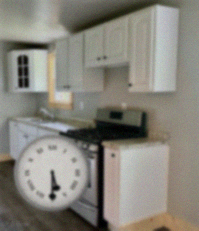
5:30
